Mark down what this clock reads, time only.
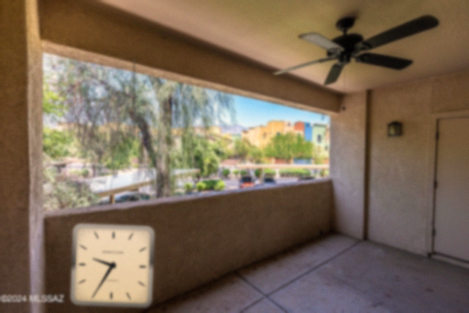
9:35
